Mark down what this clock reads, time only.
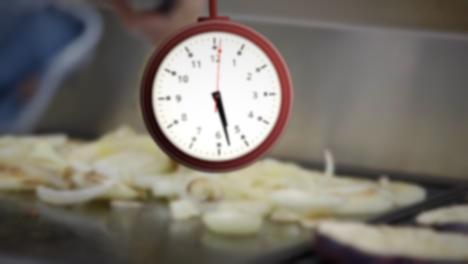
5:28:01
